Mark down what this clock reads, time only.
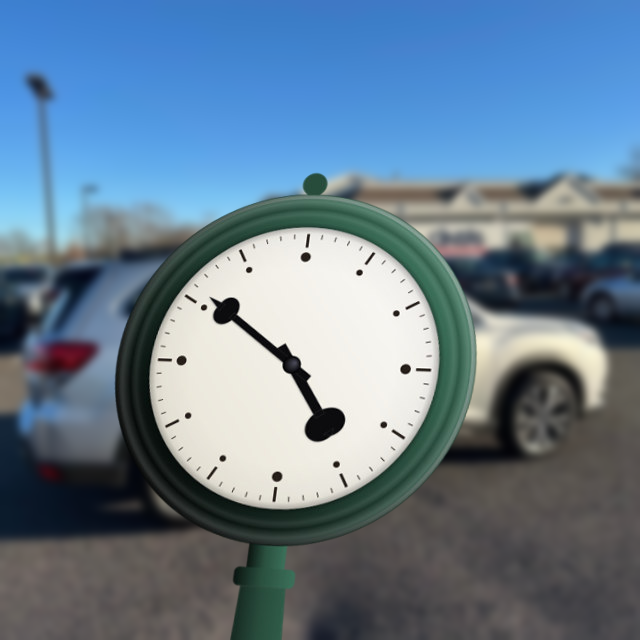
4:51
